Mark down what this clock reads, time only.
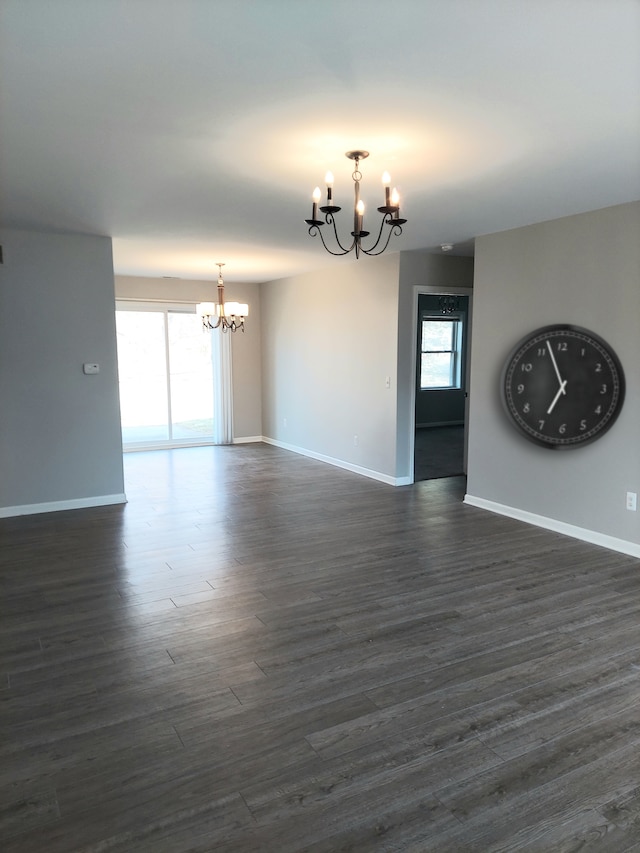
6:57
